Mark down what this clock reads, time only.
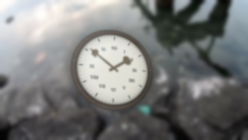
1:51
